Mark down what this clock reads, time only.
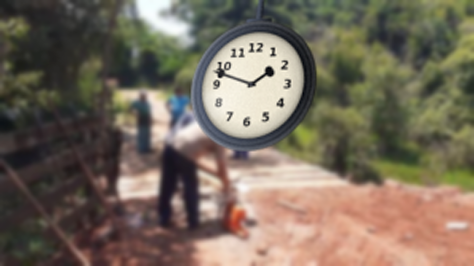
1:48
